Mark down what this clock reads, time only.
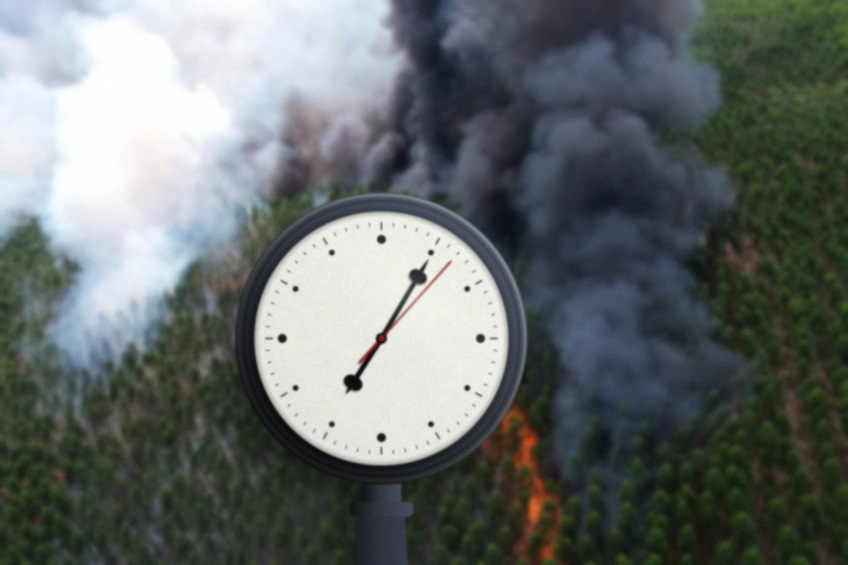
7:05:07
